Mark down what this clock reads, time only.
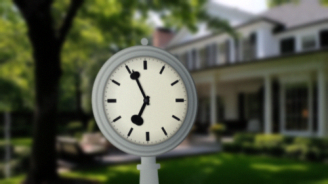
6:56
